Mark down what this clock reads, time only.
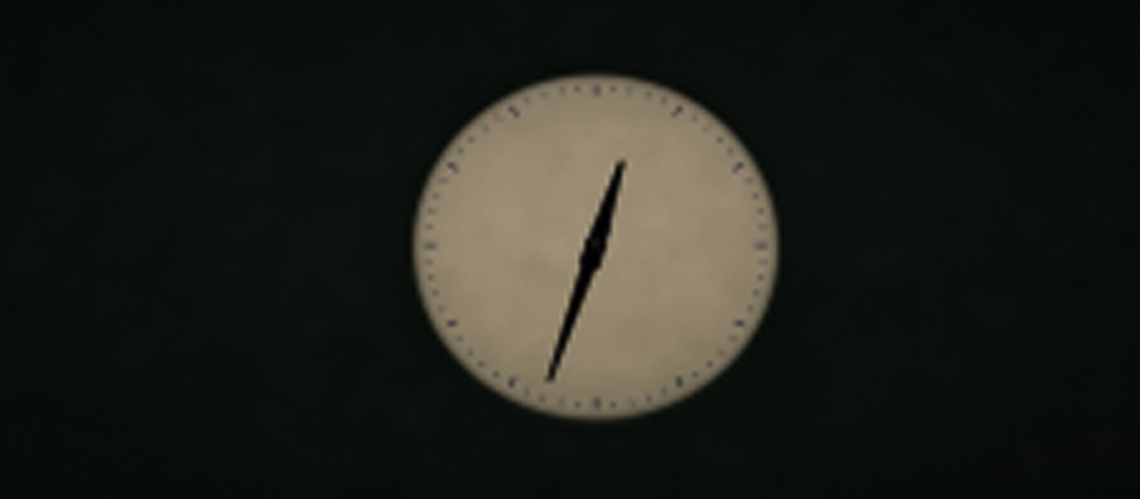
12:33
